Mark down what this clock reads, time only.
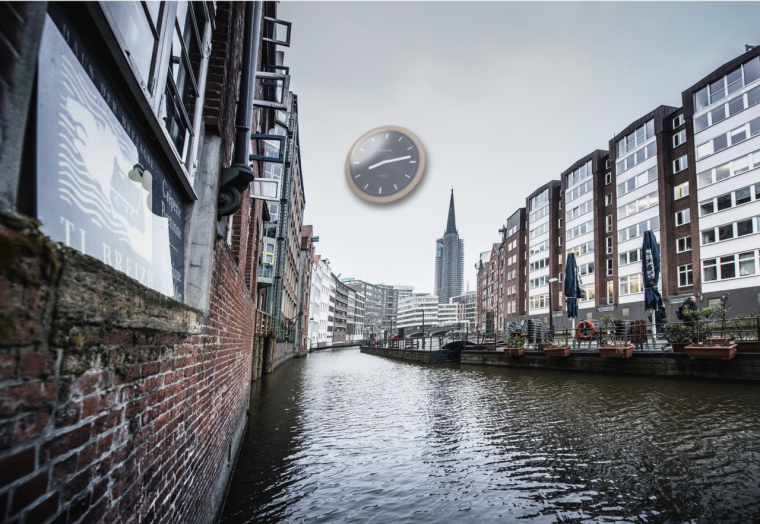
8:13
